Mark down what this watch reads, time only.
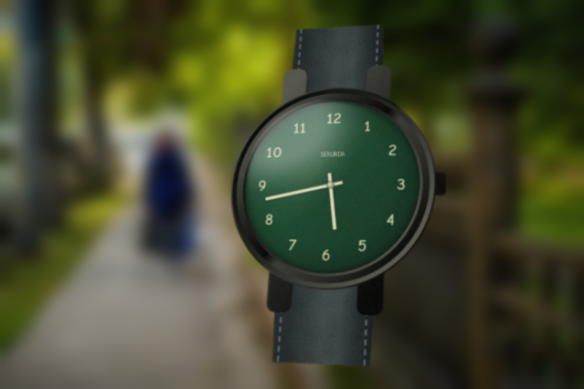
5:43
